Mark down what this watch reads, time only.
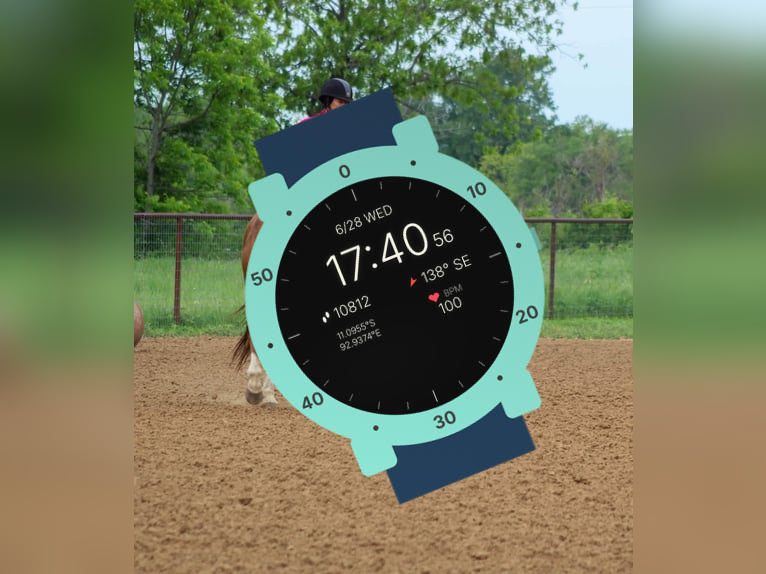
17:40:56
